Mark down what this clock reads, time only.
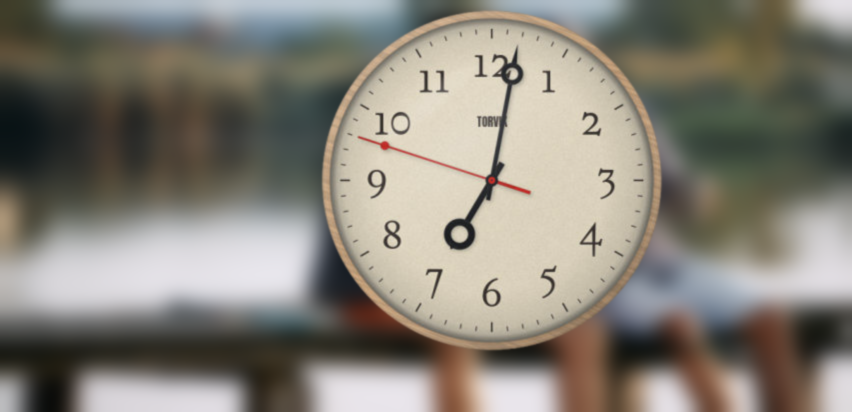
7:01:48
